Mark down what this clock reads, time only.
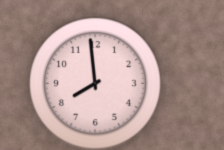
7:59
